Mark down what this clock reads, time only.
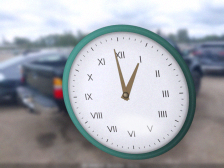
12:59
